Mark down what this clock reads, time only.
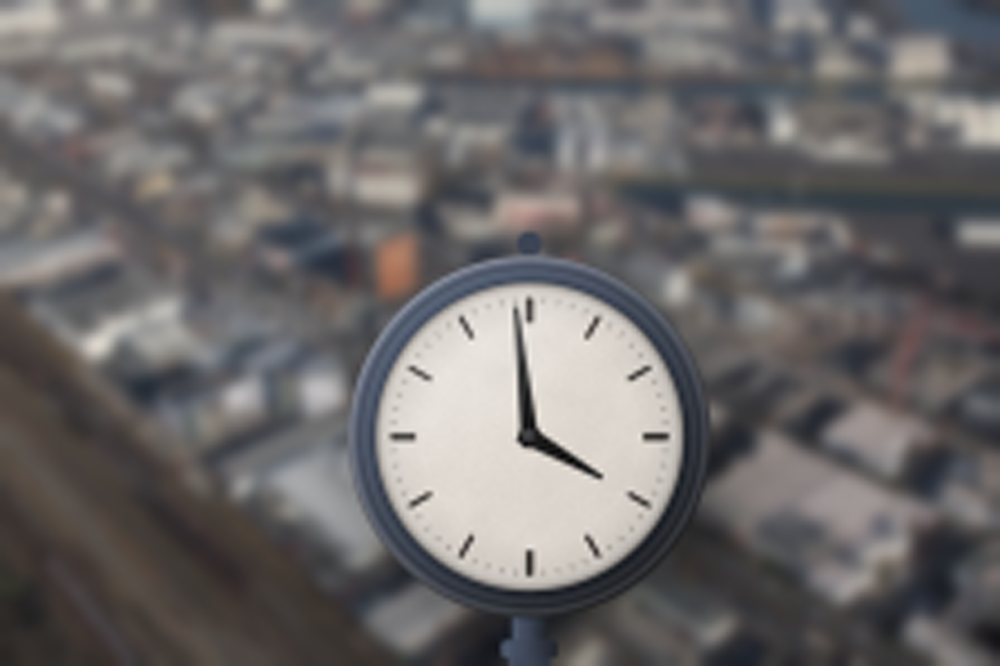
3:59
